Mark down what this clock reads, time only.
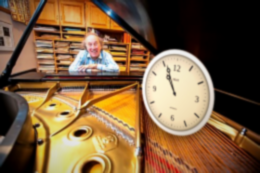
10:56
